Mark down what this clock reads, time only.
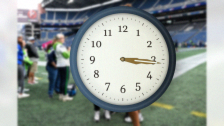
3:16
